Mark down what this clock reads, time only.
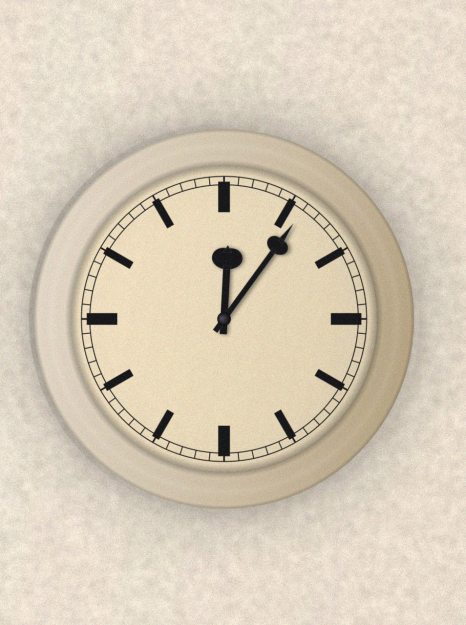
12:06
